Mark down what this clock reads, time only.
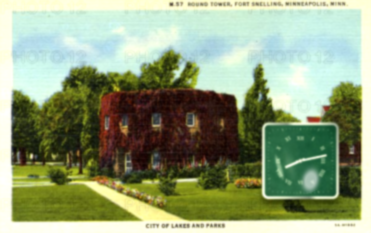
8:13
